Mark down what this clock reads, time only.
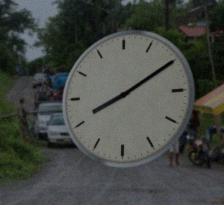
8:10
